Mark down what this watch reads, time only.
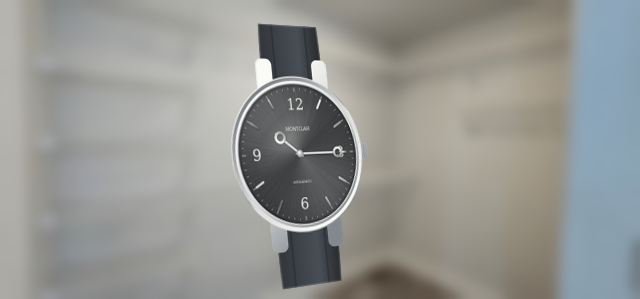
10:15
